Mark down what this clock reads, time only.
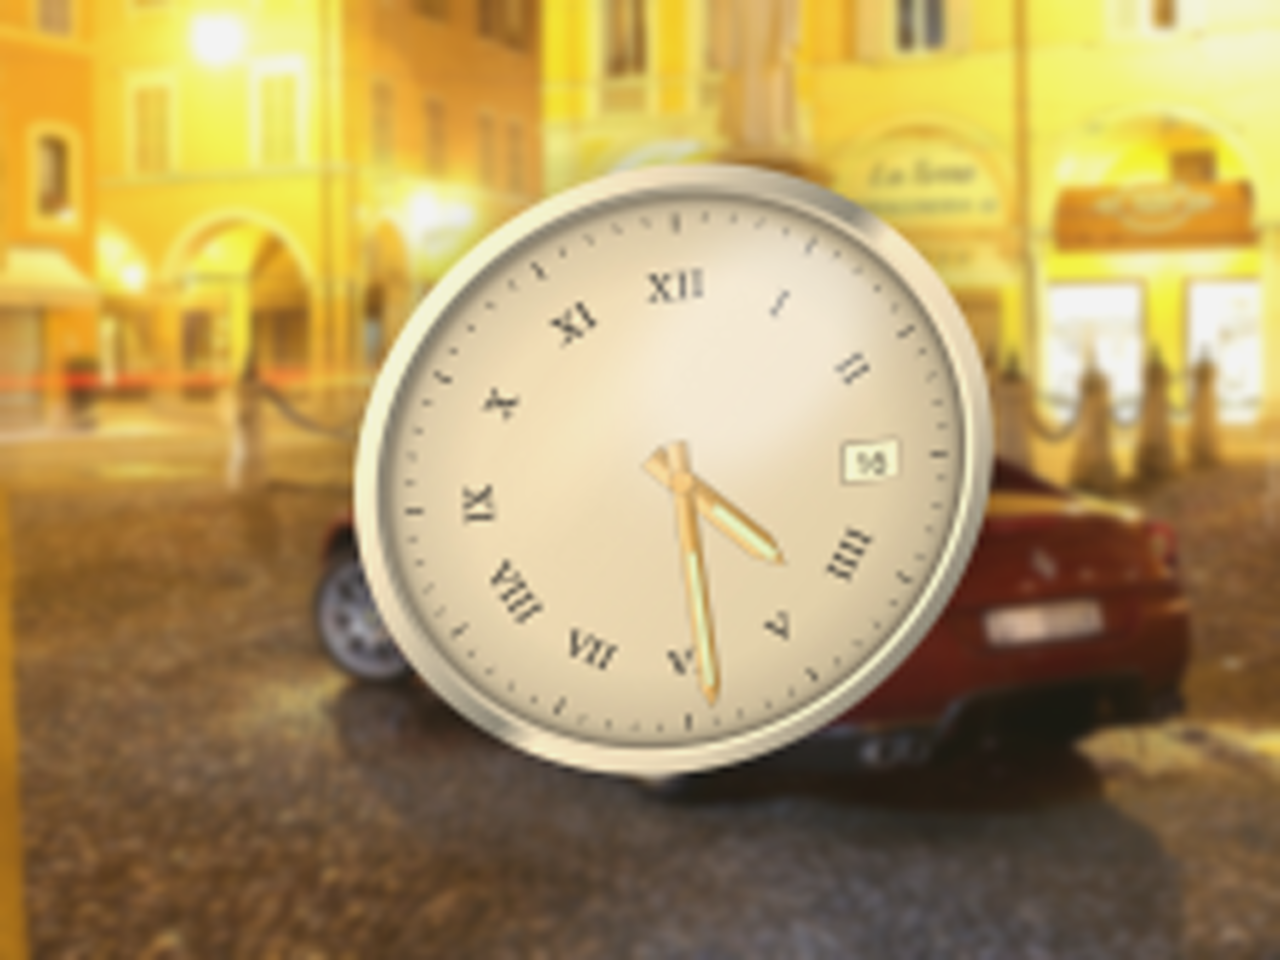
4:29
